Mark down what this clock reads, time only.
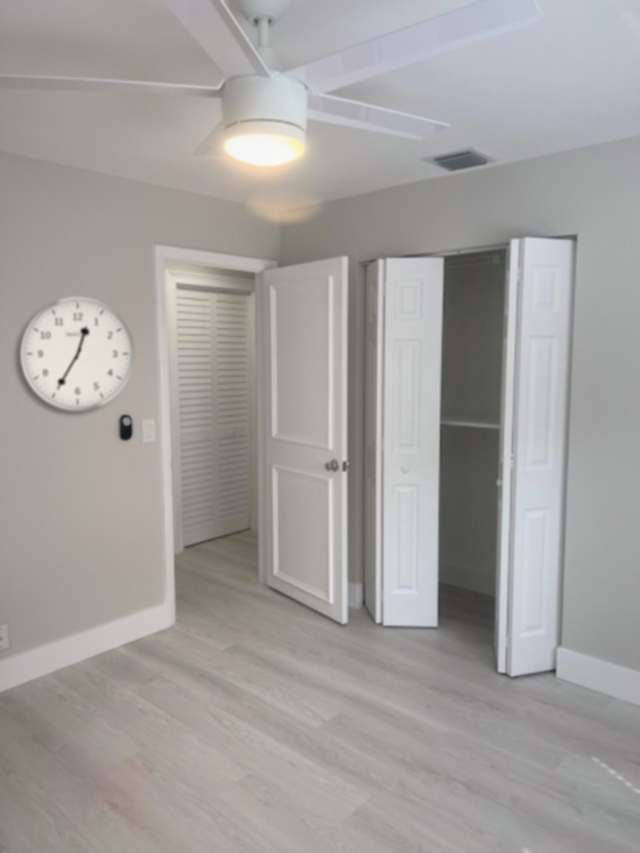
12:35
